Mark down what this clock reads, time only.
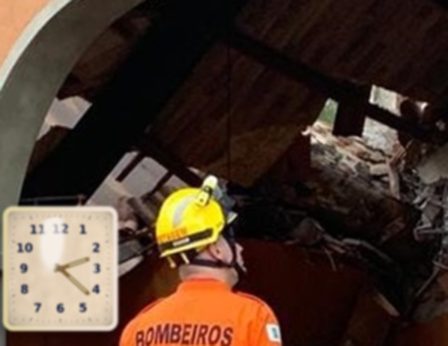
2:22
